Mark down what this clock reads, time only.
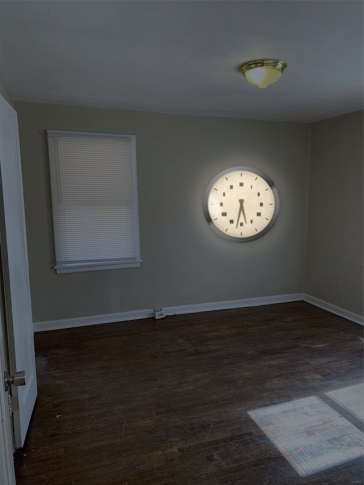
5:32
